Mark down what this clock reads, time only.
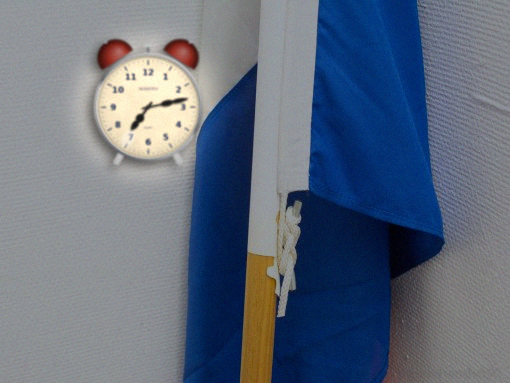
7:13
